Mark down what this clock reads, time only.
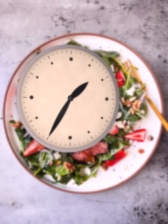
1:35
